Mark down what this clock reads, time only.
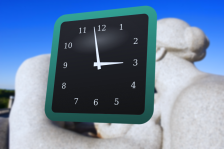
2:58
